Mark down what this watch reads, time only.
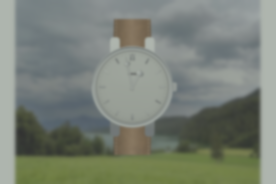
12:58
